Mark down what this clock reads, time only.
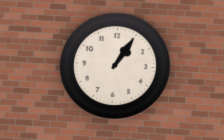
1:05
